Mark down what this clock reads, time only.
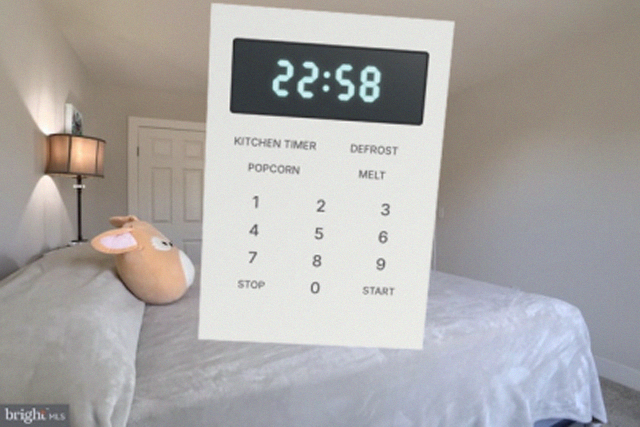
22:58
